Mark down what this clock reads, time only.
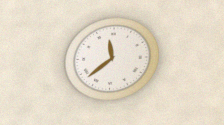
11:38
